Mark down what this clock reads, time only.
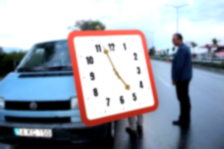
4:57
